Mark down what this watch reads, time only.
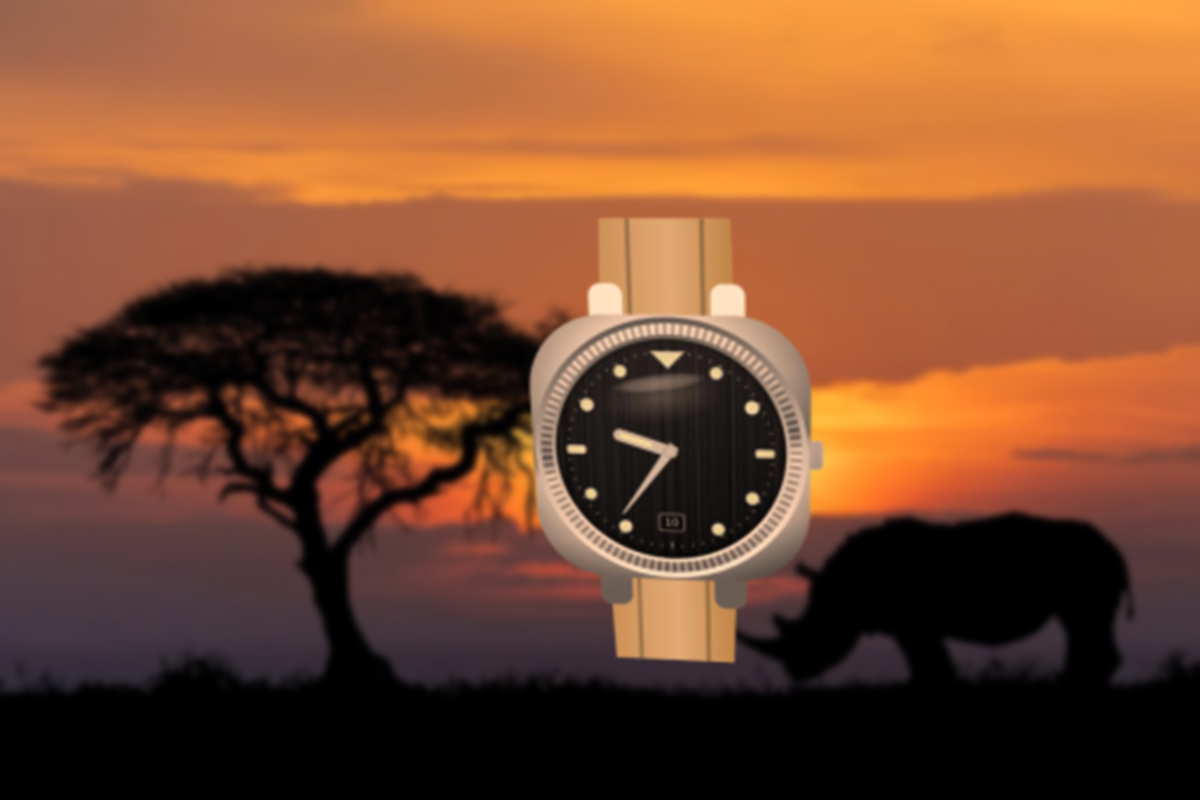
9:36
